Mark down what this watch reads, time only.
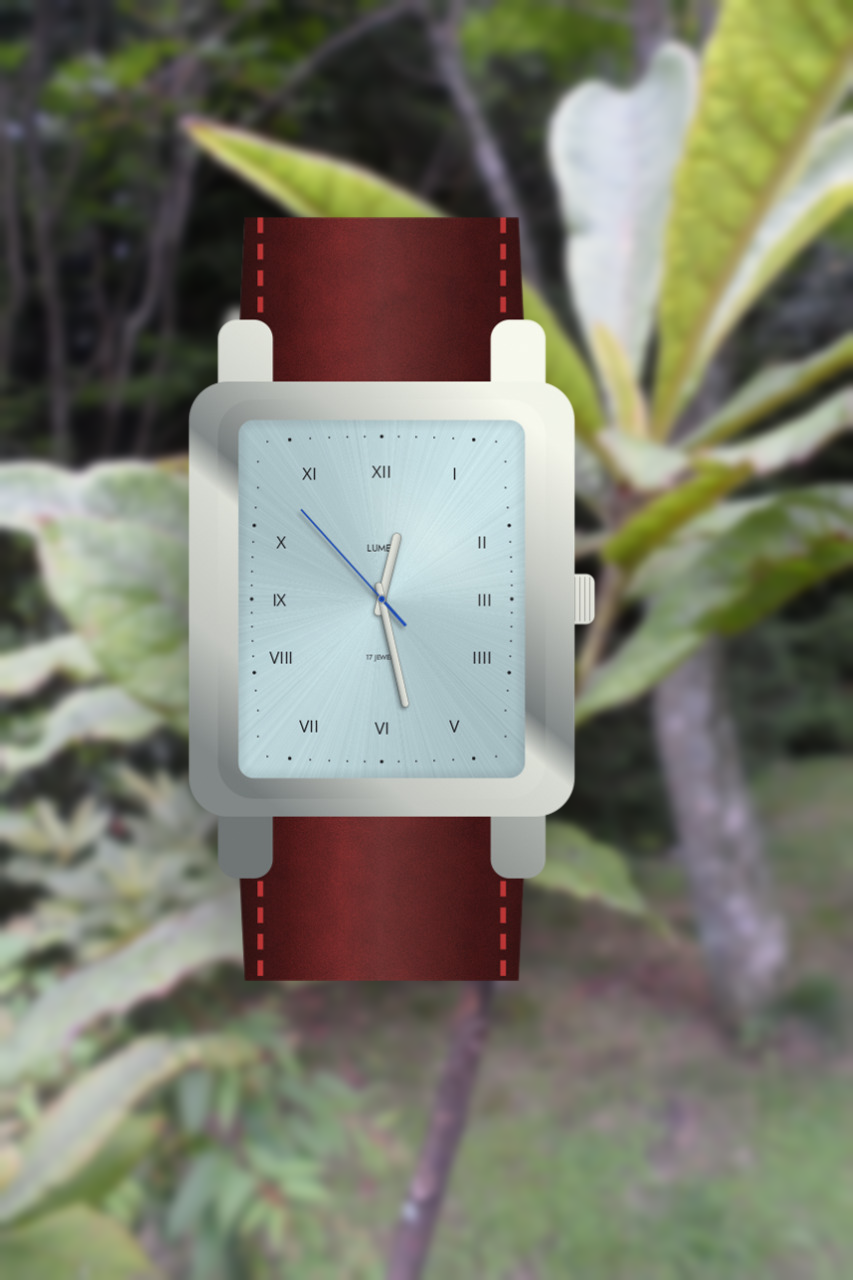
12:27:53
